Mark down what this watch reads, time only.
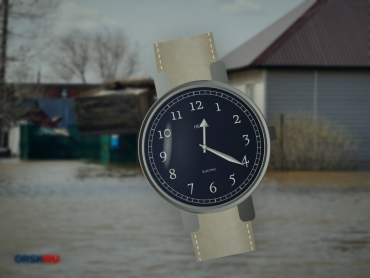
12:21
